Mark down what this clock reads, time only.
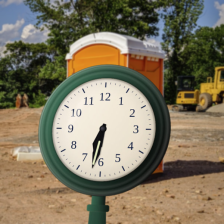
6:32
